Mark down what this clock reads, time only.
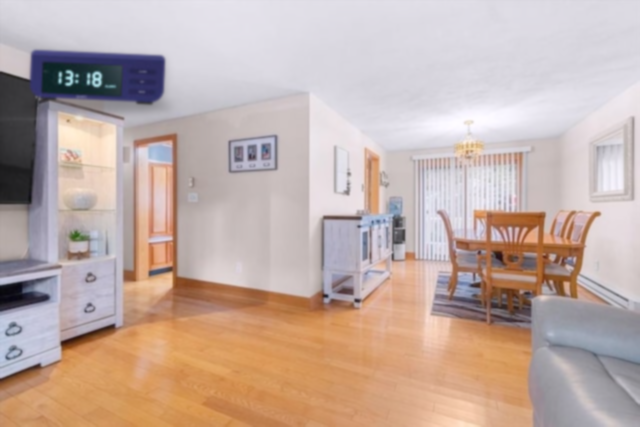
13:18
